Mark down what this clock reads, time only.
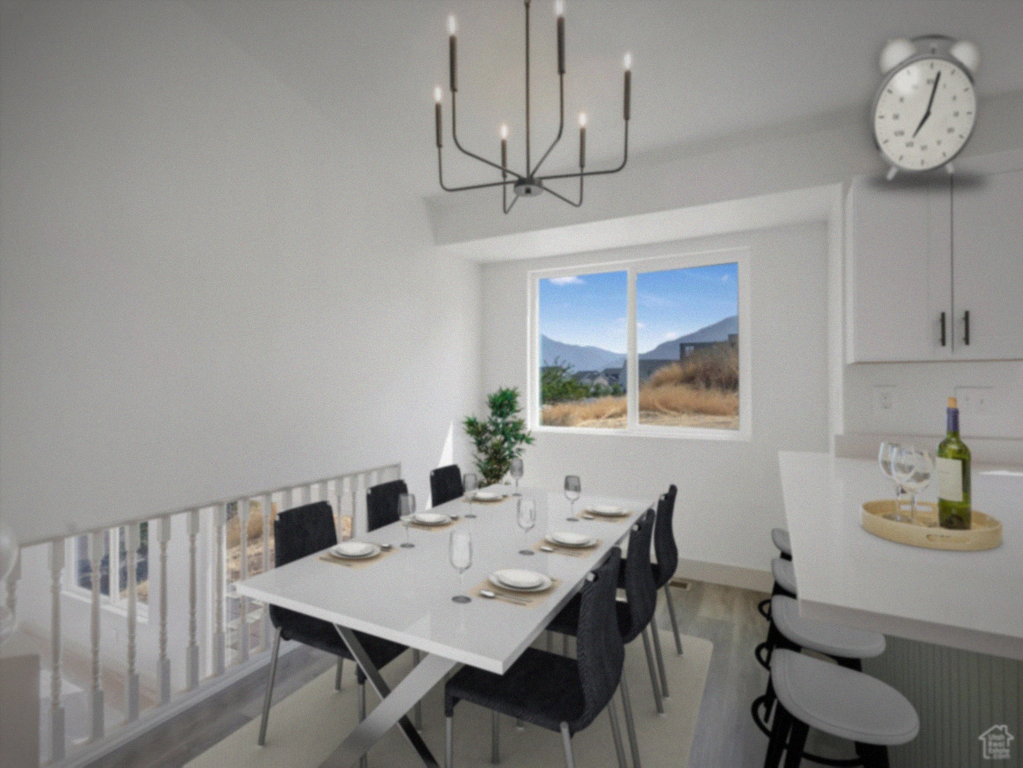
7:02
